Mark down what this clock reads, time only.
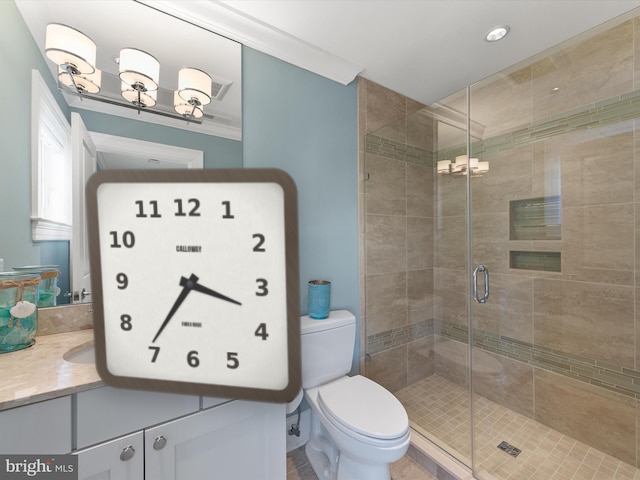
3:36
